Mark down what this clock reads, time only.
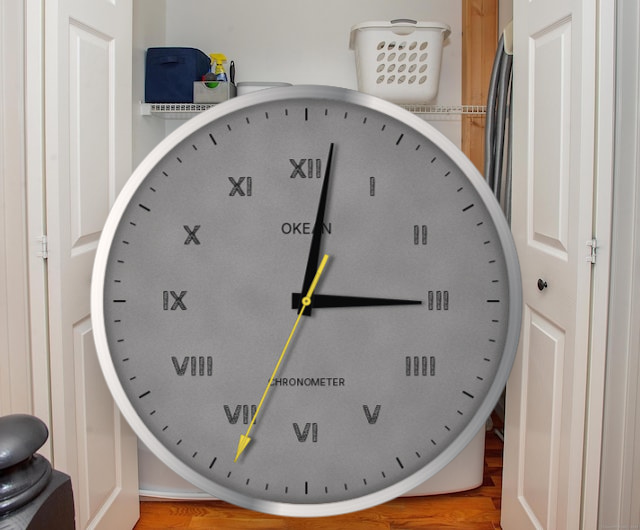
3:01:34
